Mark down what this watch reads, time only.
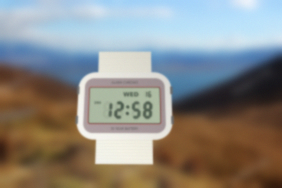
12:58
